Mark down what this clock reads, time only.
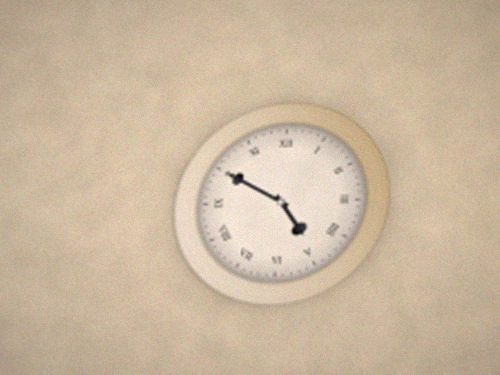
4:50
